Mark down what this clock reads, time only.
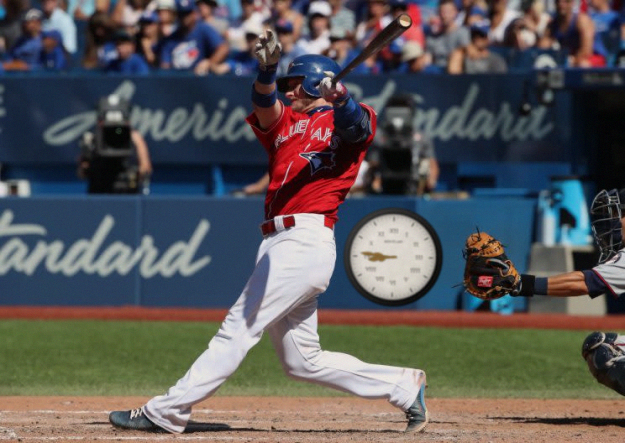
8:46
